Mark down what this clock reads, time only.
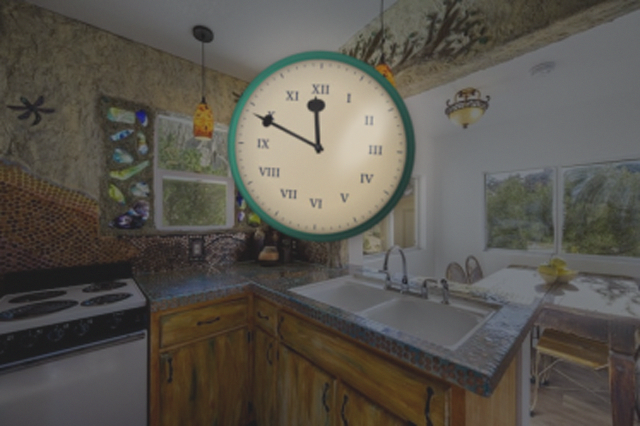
11:49
